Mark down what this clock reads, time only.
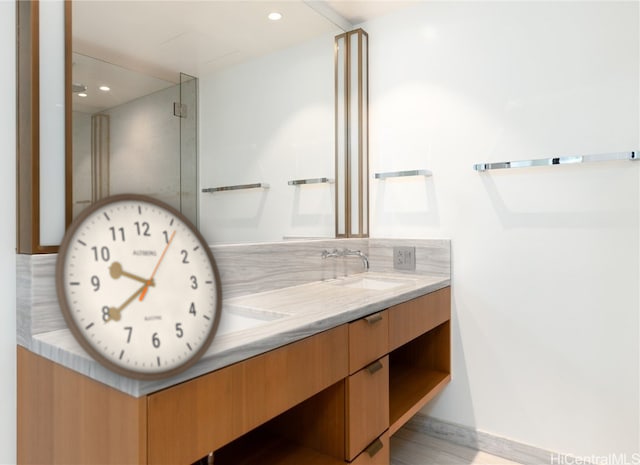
9:39:06
